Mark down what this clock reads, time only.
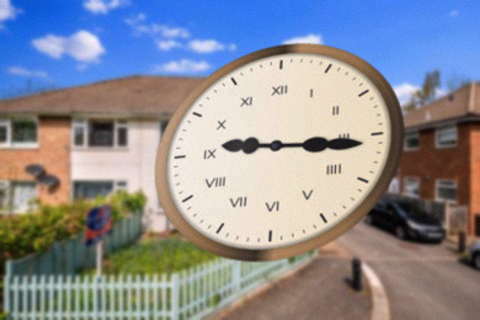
9:16
